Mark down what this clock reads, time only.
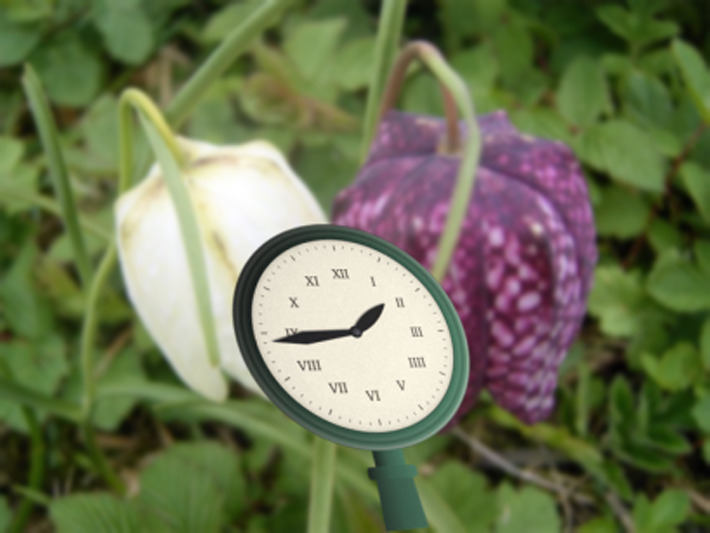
1:44
